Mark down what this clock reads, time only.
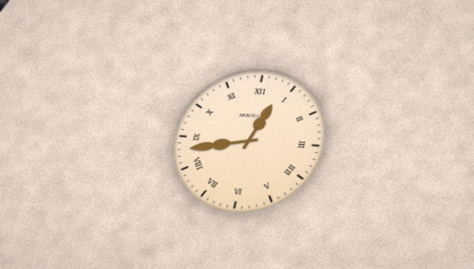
12:43
